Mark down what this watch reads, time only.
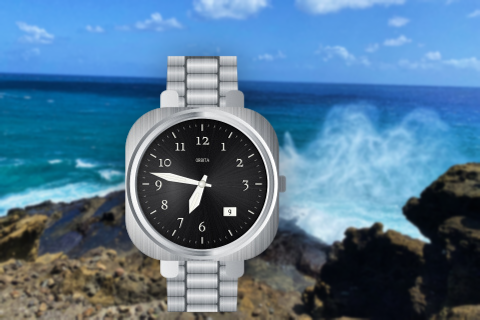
6:47
